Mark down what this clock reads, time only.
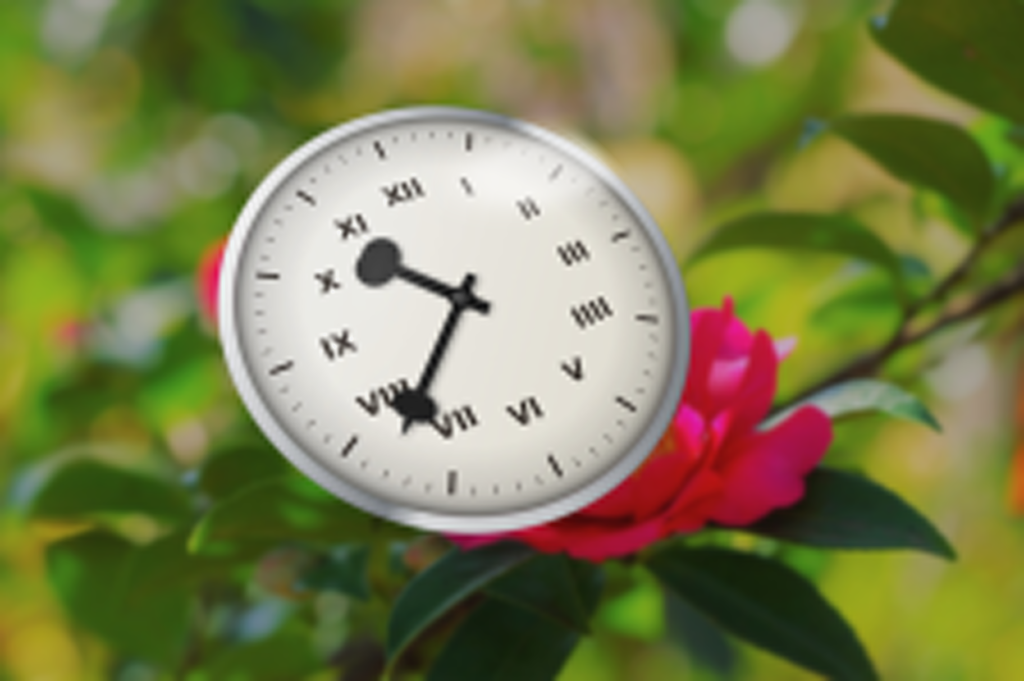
10:38
